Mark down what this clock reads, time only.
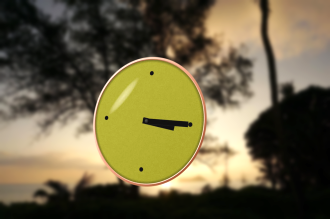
3:15
